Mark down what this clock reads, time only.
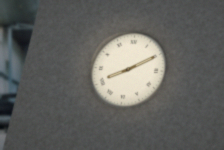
8:10
